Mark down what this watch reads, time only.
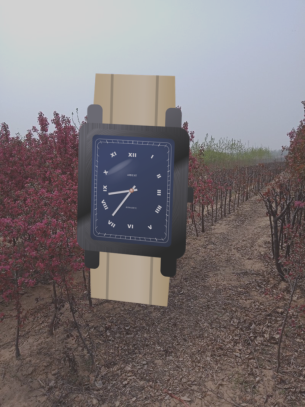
8:36
